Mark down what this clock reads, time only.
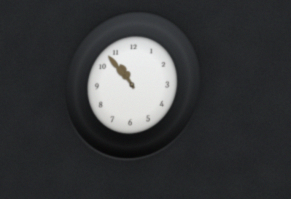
10:53
